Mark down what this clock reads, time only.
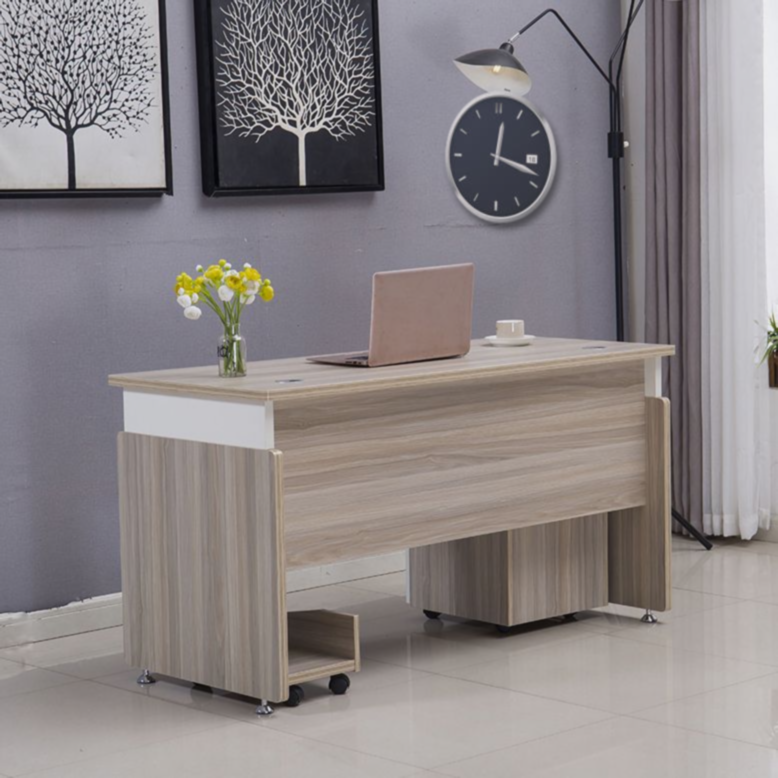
12:18
